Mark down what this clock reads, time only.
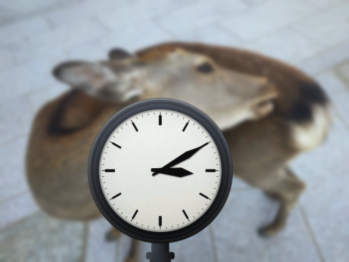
3:10
